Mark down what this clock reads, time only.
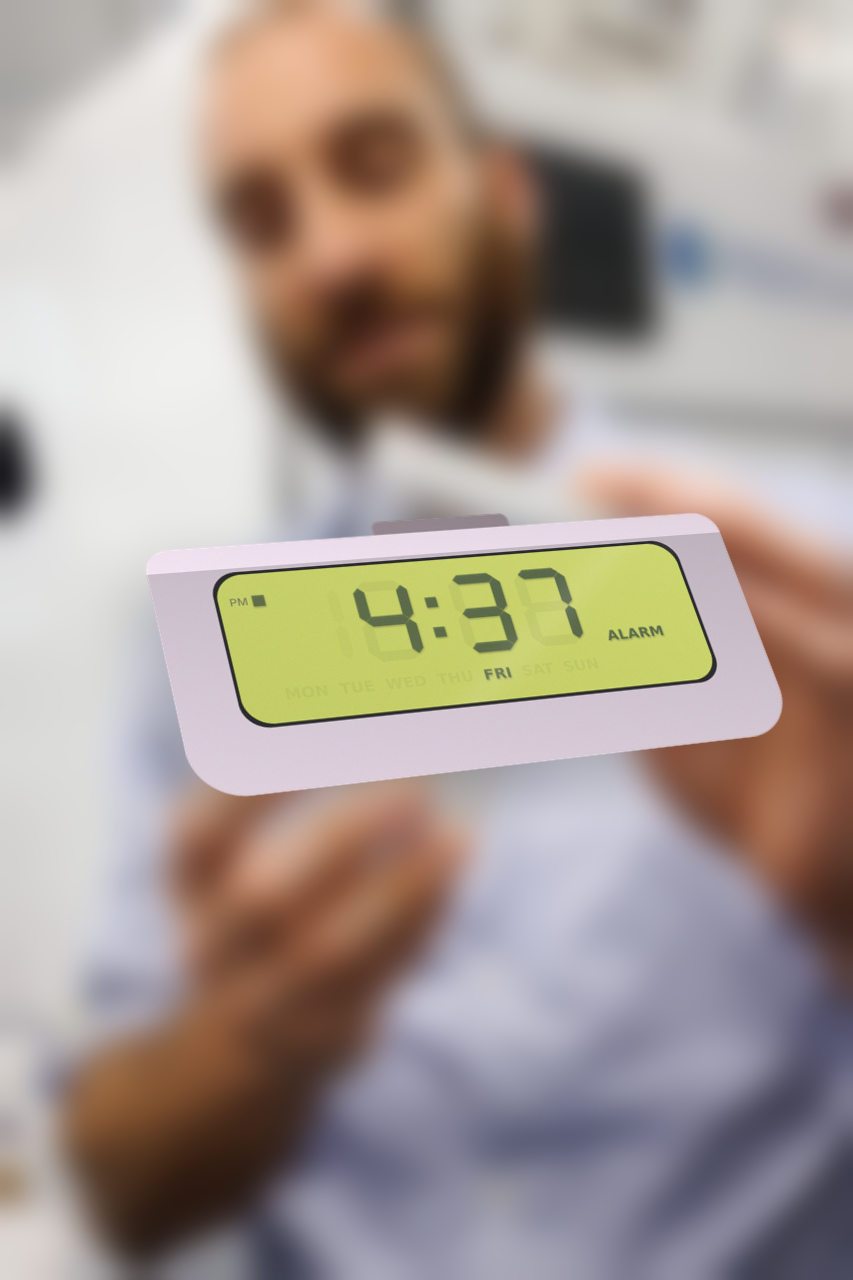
4:37
